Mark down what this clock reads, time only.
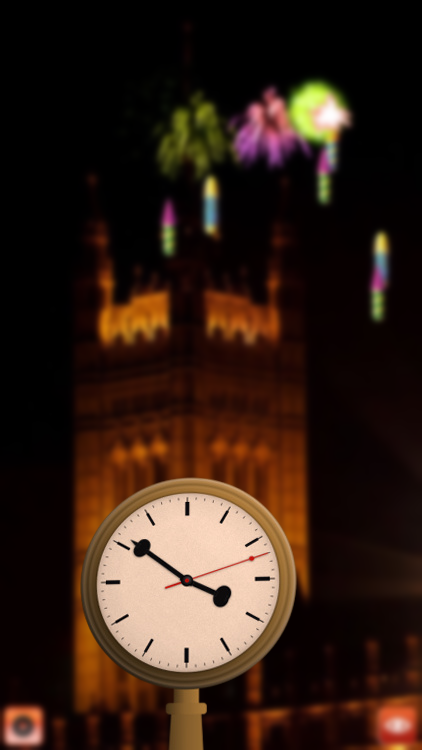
3:51:12
